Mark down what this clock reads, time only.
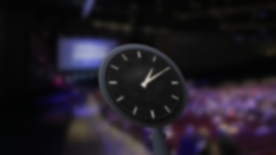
1:10
